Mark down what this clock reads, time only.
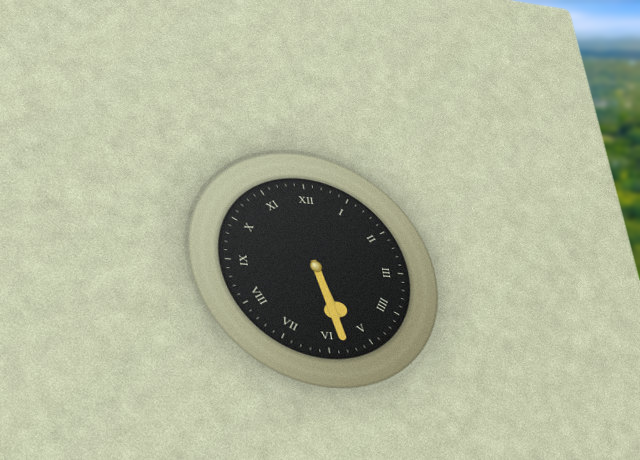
5:28
